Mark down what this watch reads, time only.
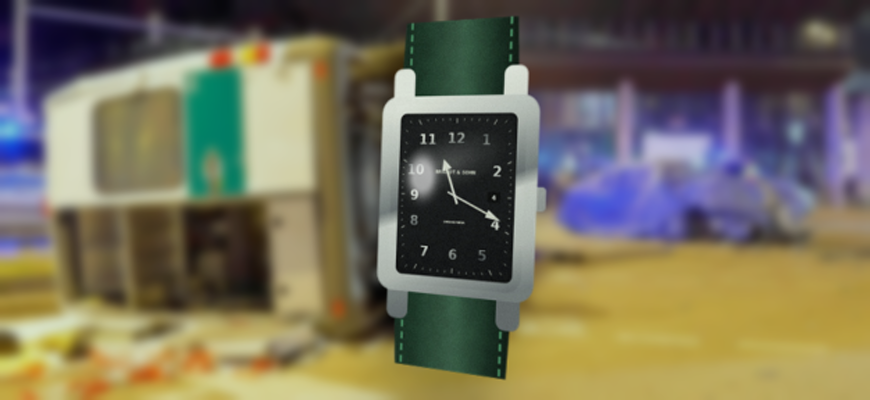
11:19
